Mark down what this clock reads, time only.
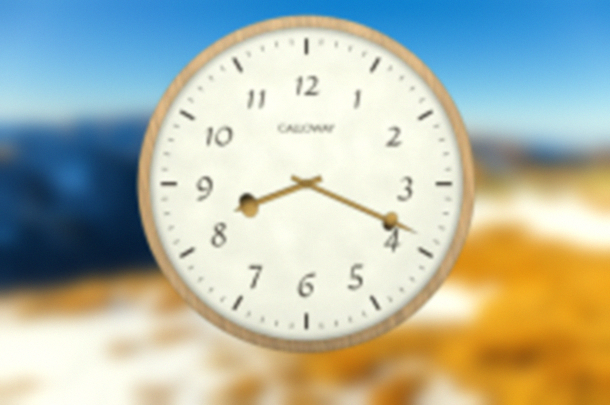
8:19
